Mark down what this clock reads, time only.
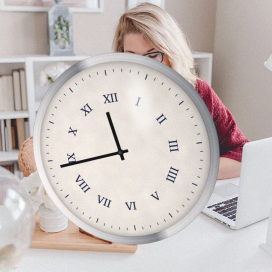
11:44
